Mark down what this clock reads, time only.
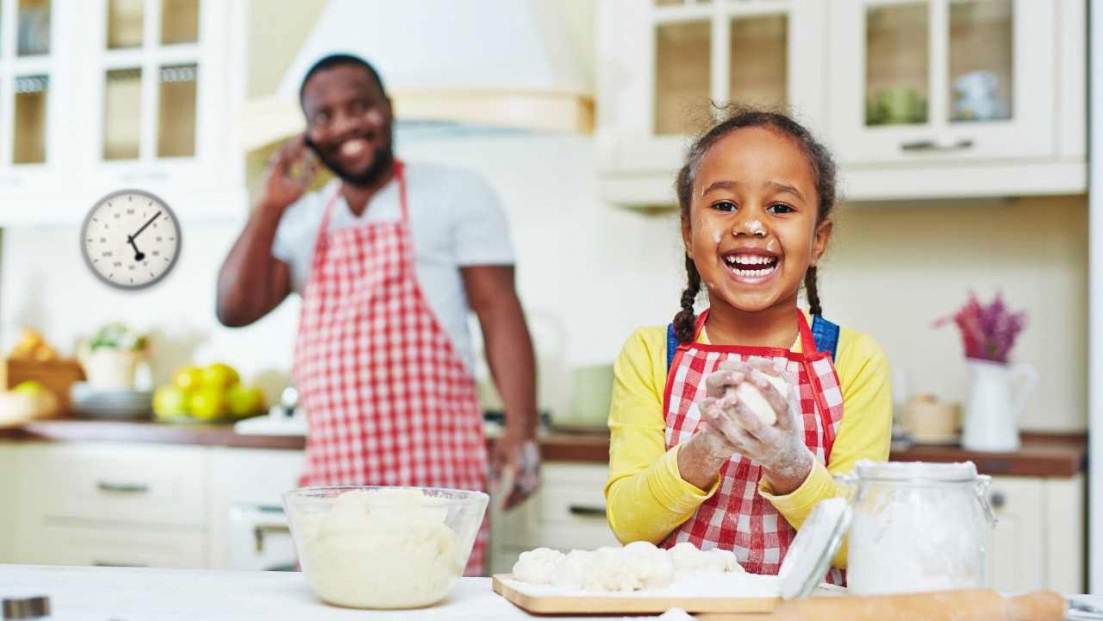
5:08
